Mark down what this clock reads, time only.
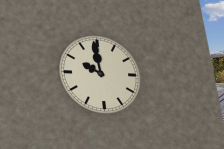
9:59
